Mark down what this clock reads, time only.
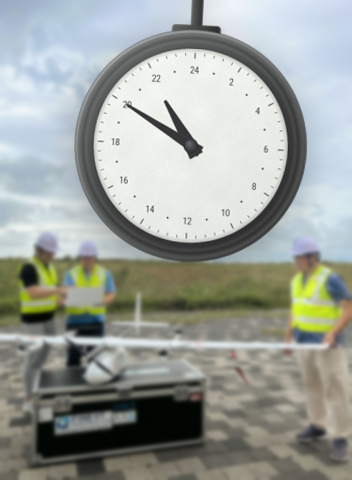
21:50
